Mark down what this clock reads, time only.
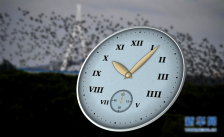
10:06
